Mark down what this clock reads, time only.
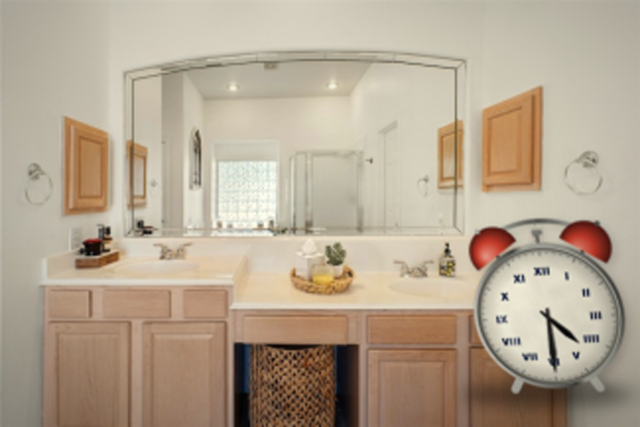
4:30
